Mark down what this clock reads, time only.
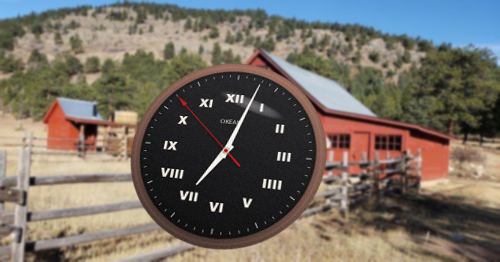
7:02:52
